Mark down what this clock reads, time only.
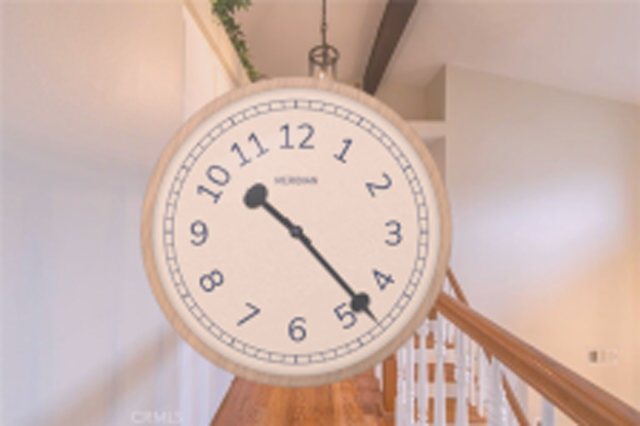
10:23
